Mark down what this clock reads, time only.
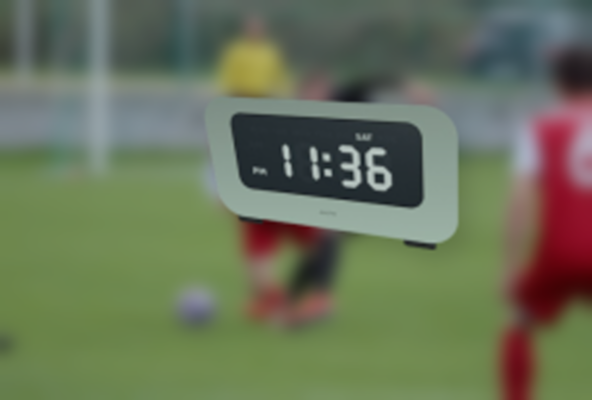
11:36
